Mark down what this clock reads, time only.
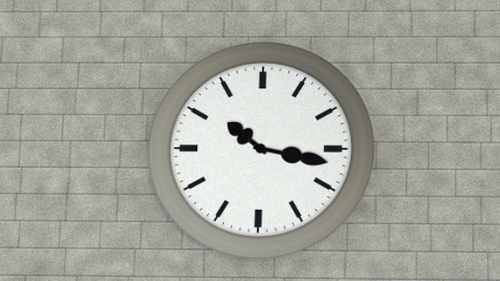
10:17
